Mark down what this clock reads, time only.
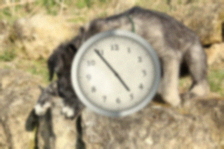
4:54
